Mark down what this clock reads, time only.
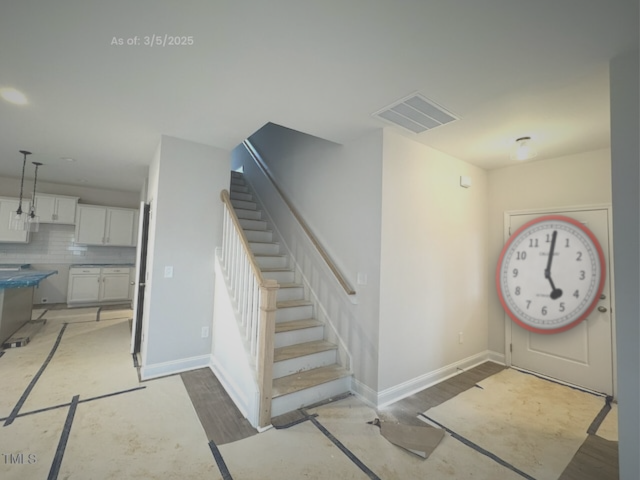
5:01
